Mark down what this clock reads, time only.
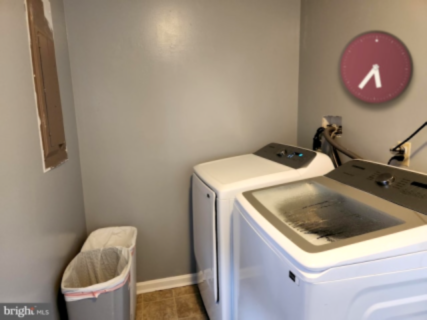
5:36
